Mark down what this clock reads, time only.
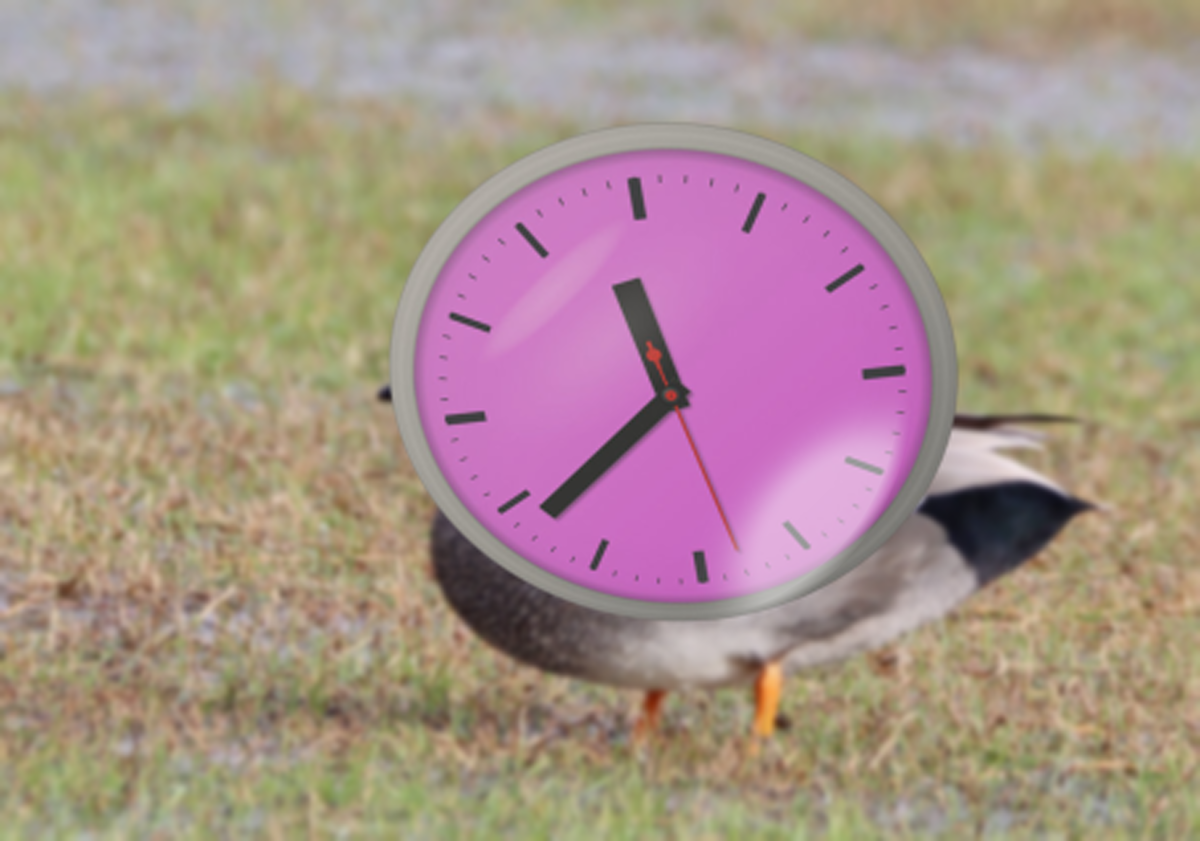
11:38:28
